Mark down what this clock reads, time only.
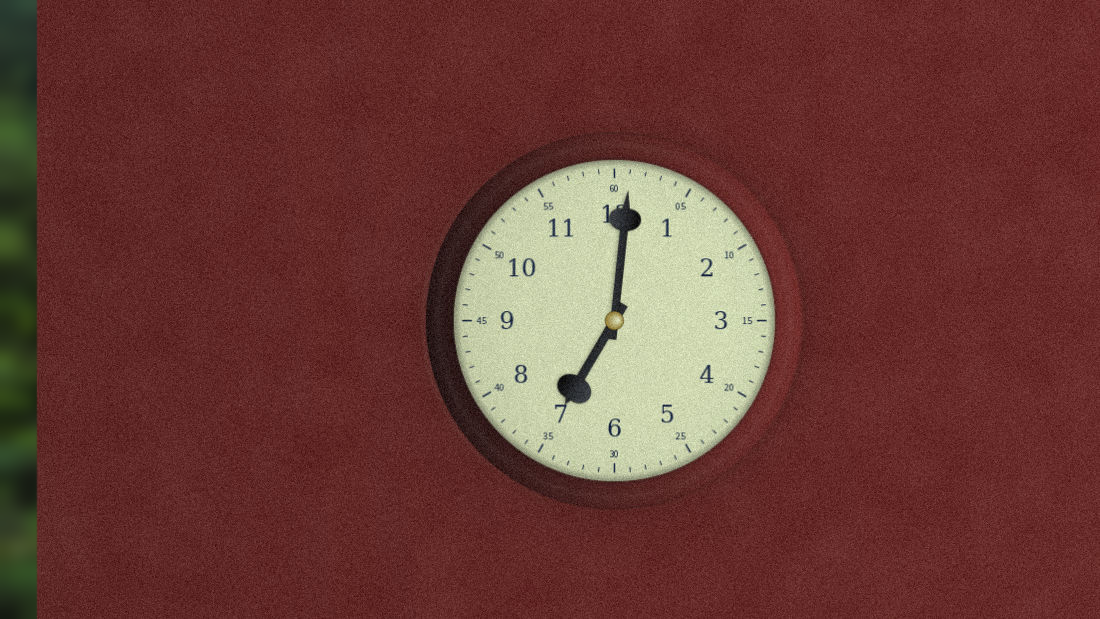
7:01
